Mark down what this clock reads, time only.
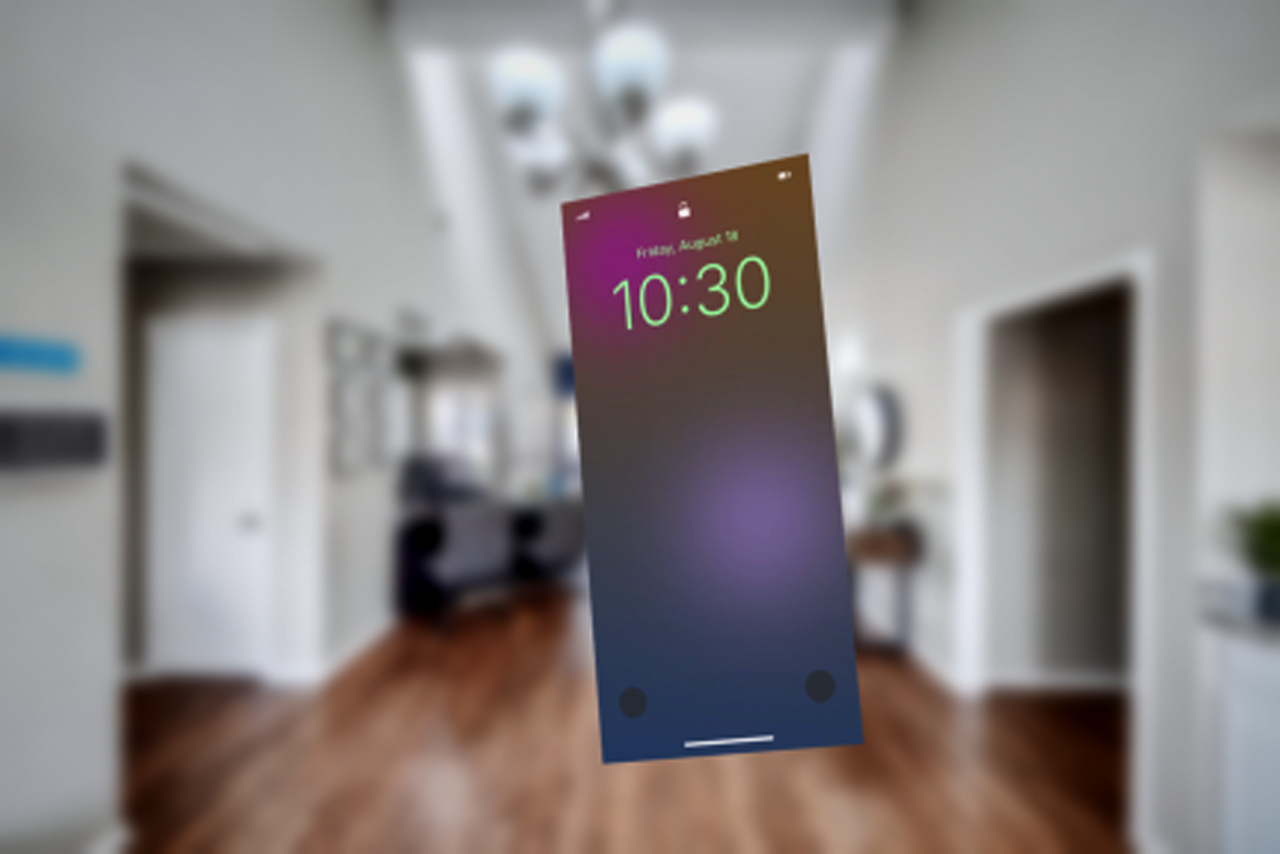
10:30
